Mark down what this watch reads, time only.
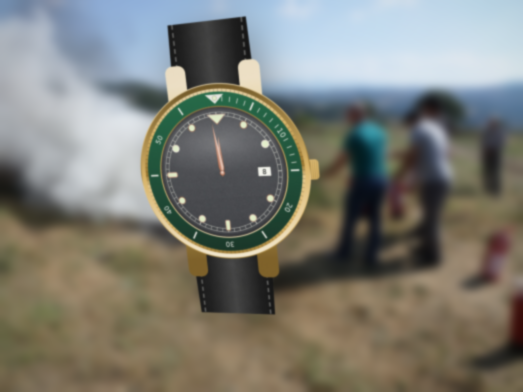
11:59
